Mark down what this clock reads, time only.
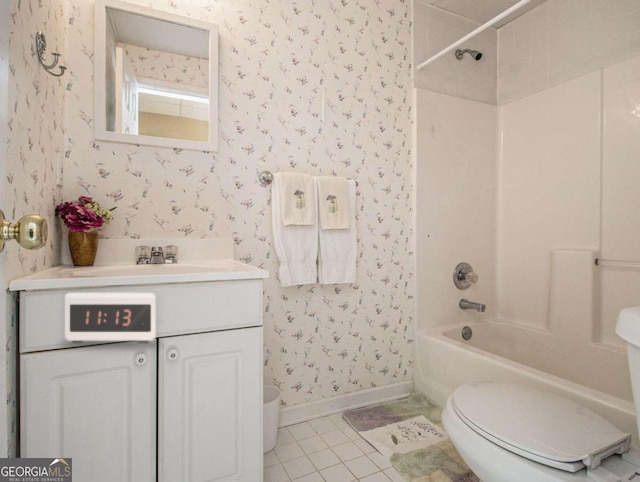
11:13
